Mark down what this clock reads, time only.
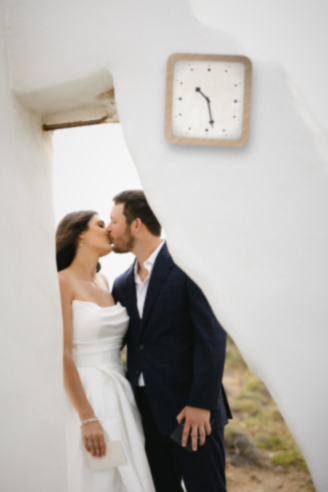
10:28
